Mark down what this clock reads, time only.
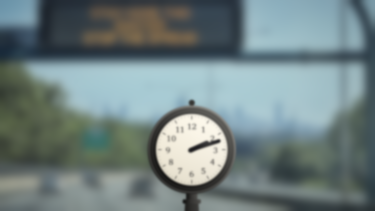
2:12
